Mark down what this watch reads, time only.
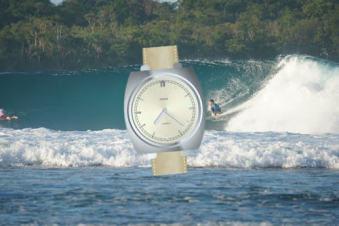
7:22
